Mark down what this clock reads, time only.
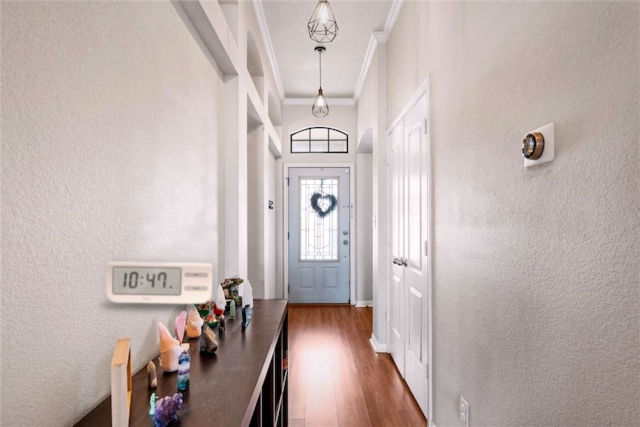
10:47
